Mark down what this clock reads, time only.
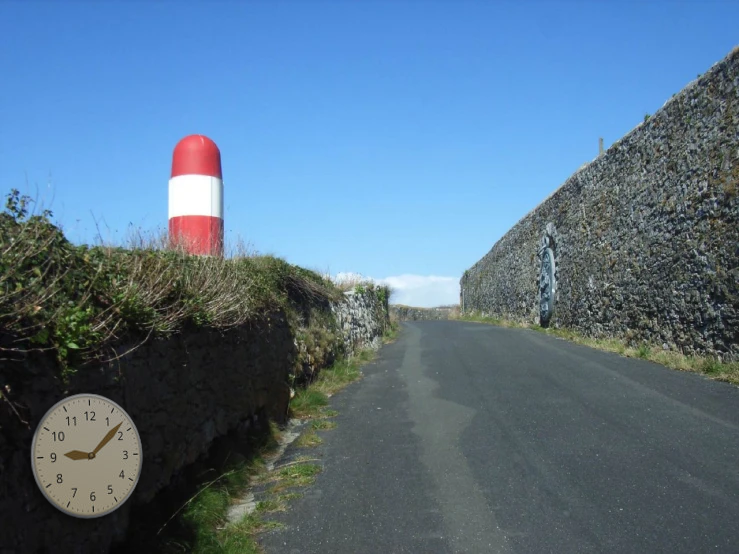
9:08
